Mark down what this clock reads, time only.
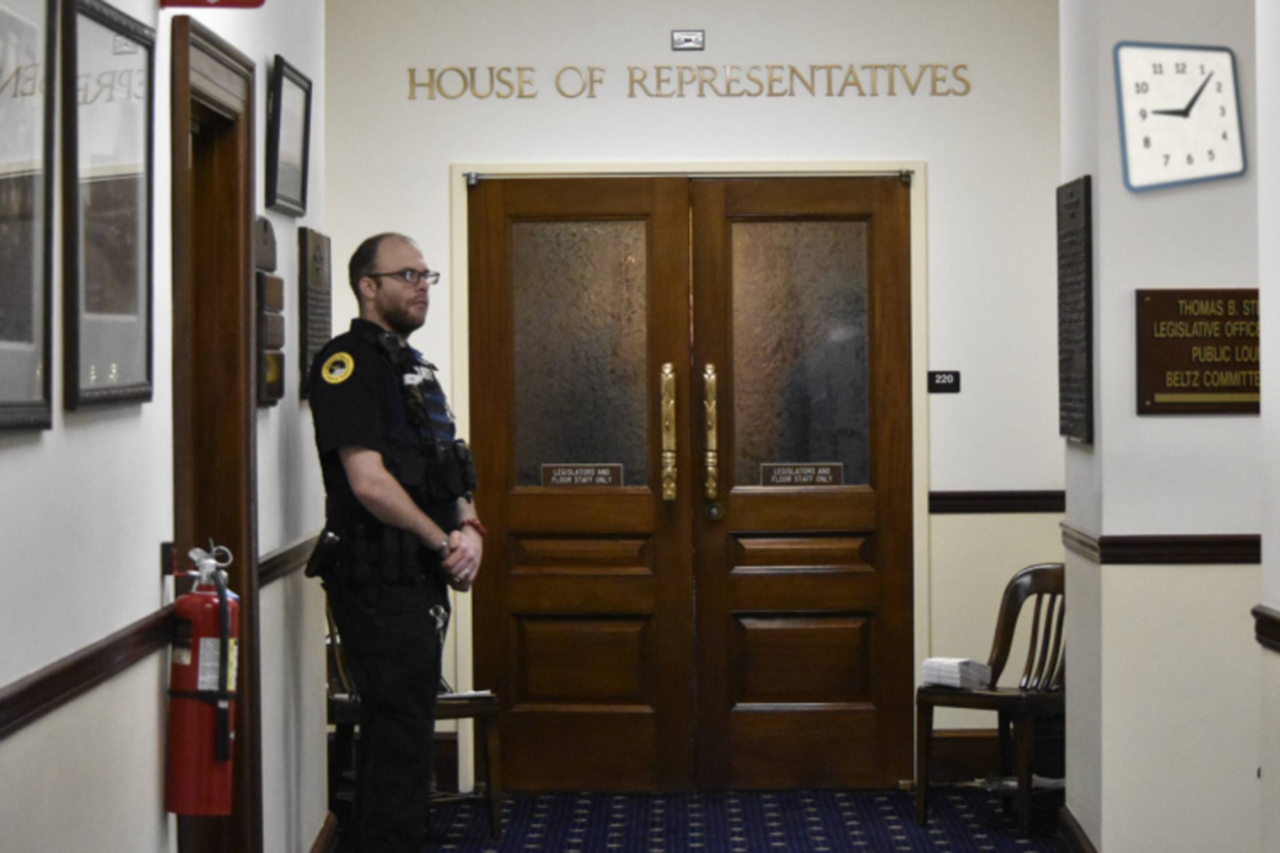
9:07
